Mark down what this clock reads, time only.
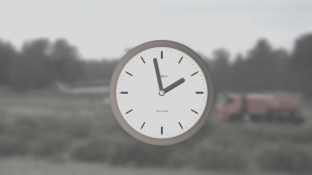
1:58
